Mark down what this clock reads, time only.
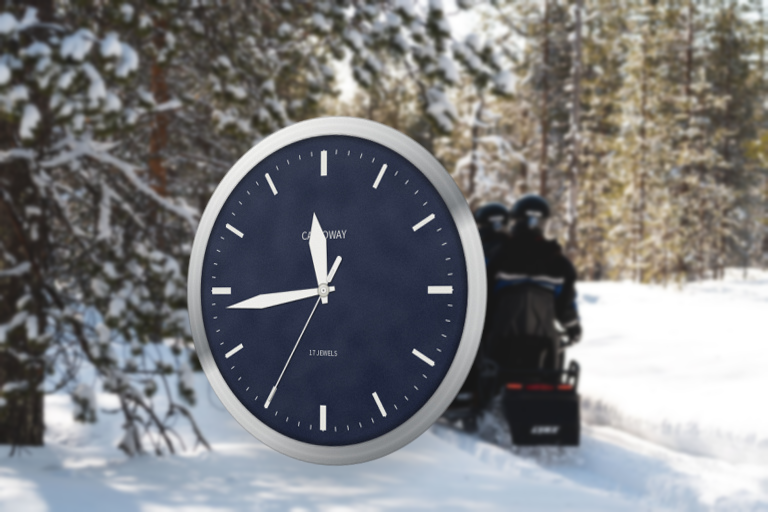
11:43:35
